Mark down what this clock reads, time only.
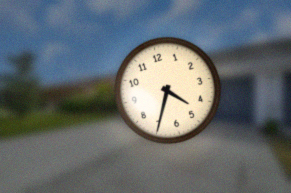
4:35
